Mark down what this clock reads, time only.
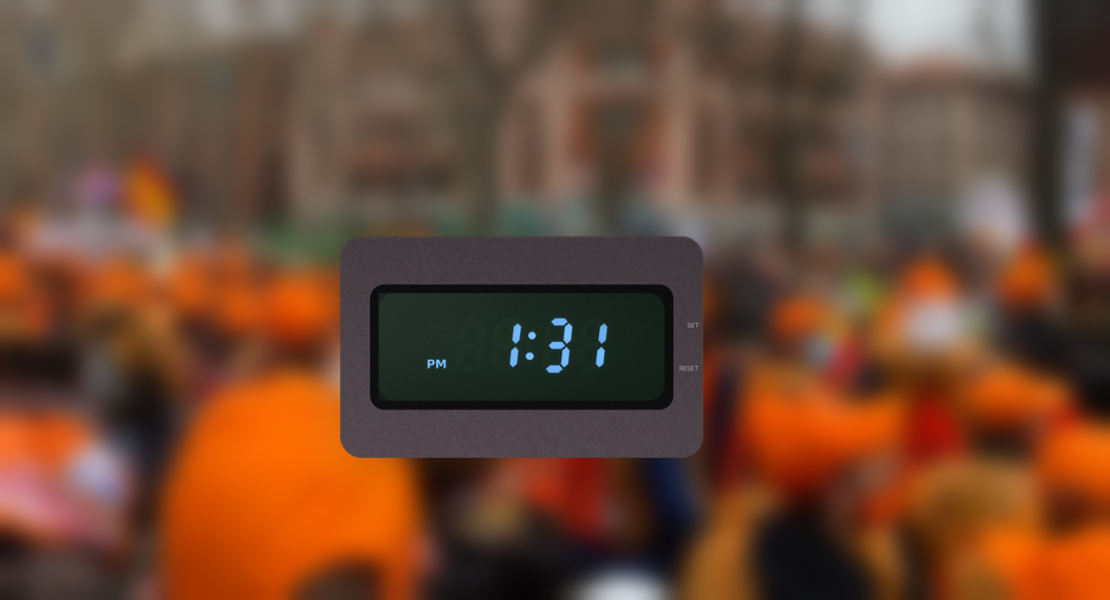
1:31
